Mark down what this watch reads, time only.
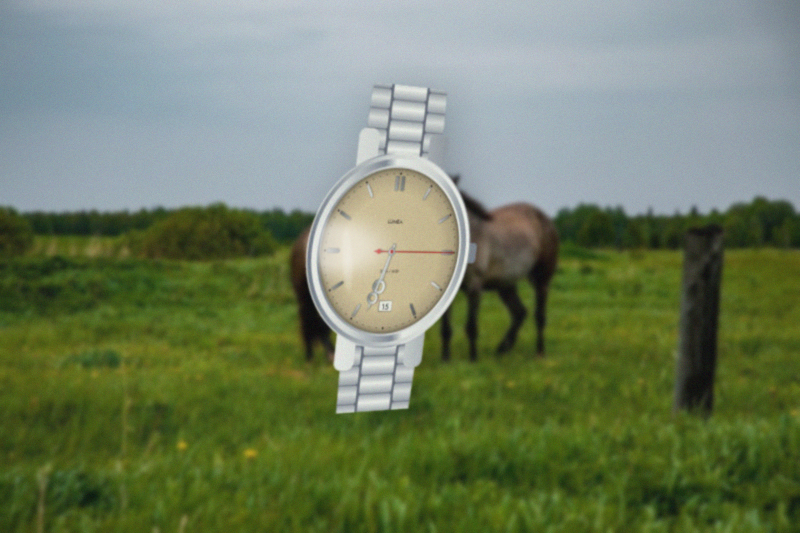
6:33:15
